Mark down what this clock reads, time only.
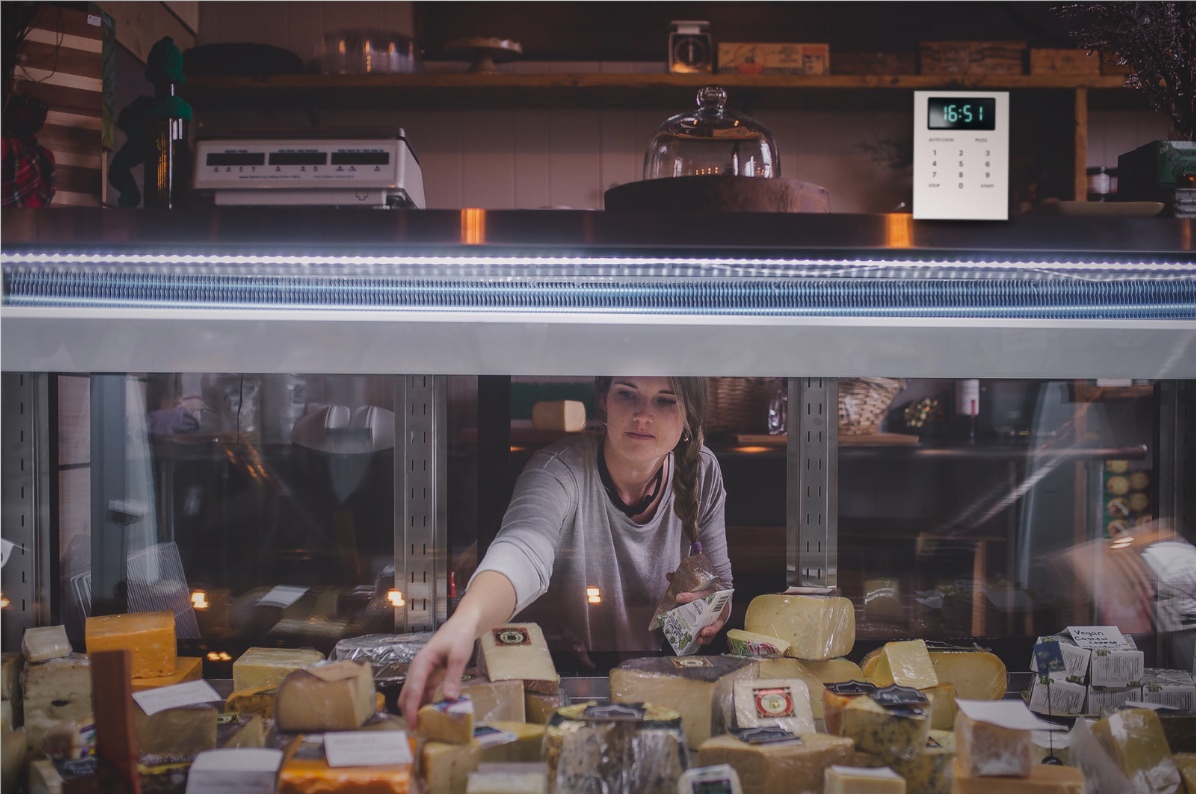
16:51
